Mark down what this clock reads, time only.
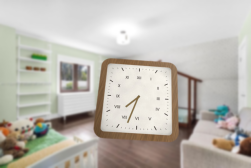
7:33
